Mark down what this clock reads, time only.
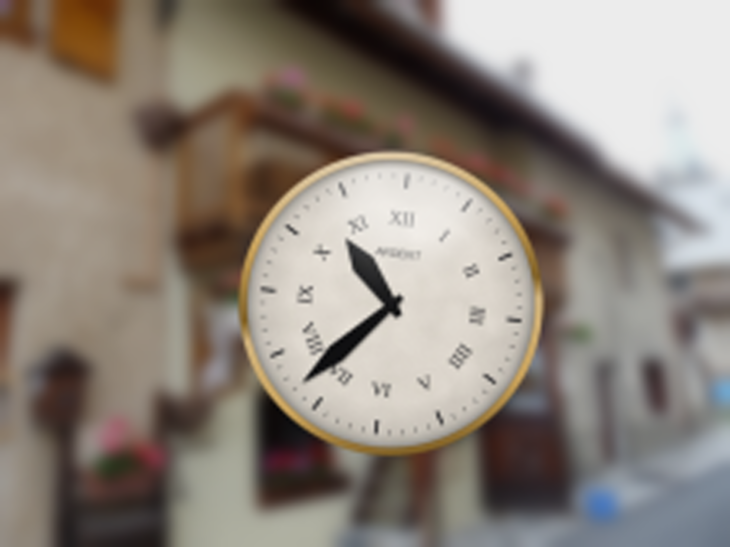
10:37
